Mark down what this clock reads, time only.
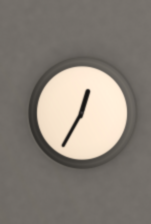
12:35
